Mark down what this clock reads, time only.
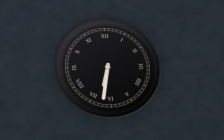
6:32
